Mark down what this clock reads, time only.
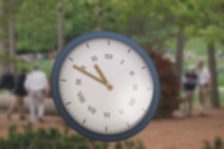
10:49
